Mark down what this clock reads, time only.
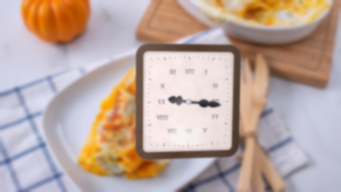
9:16
